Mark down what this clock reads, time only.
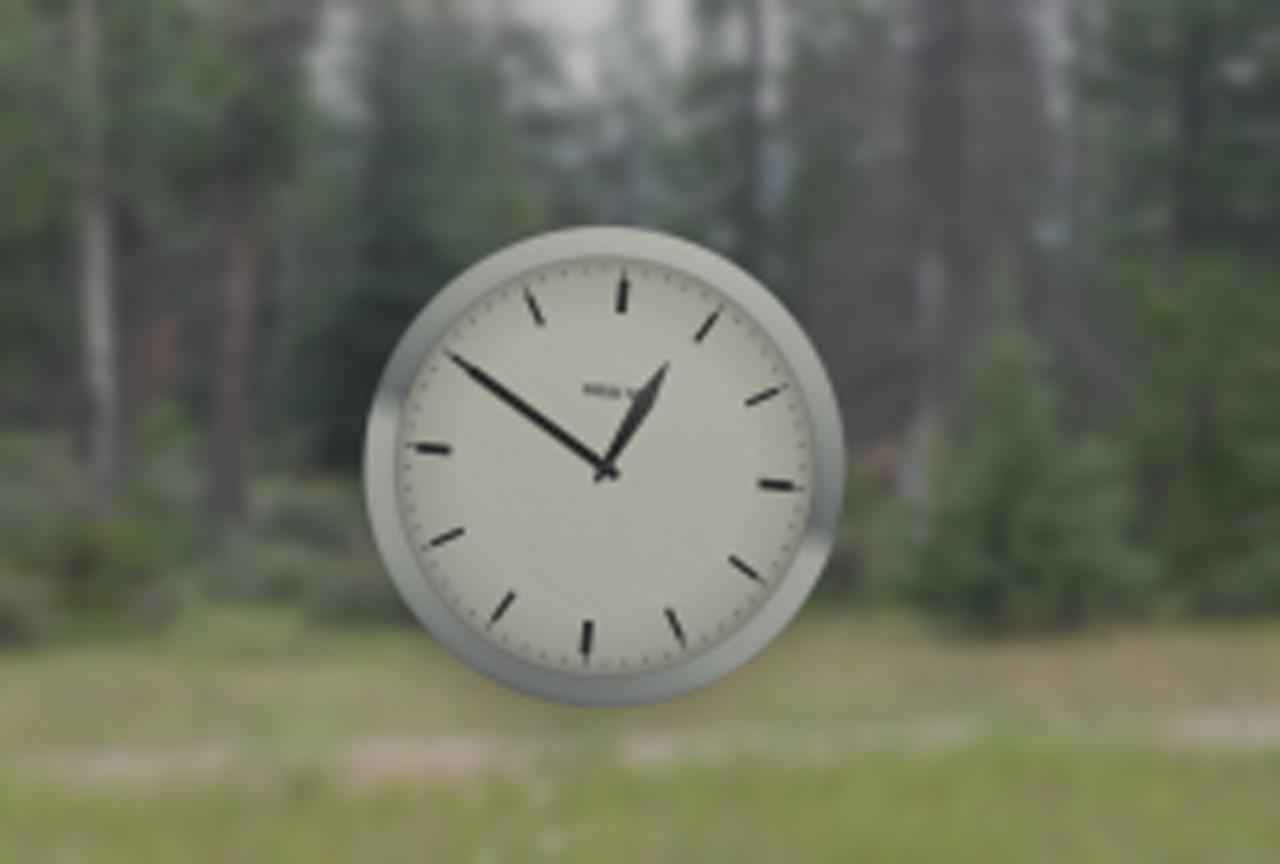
12:50
